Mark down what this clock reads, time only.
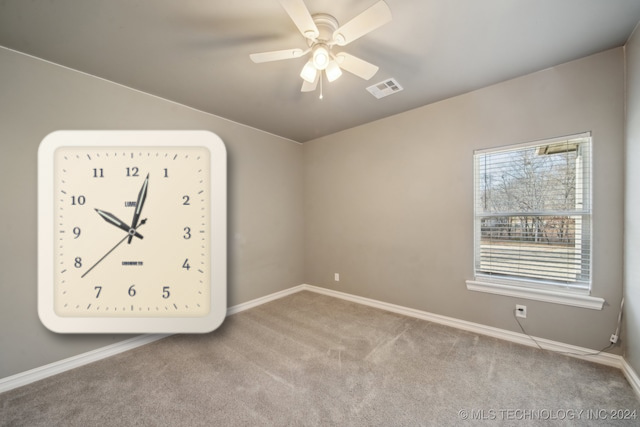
10:02:38
